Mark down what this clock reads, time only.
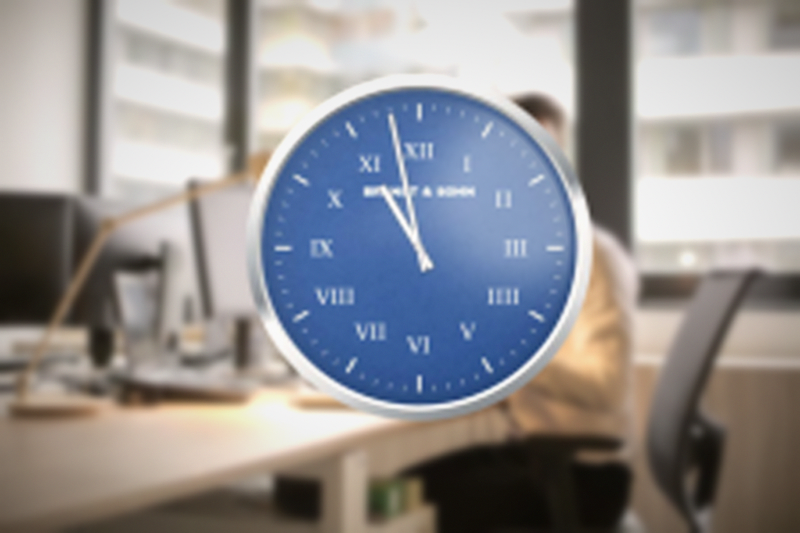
10:58
